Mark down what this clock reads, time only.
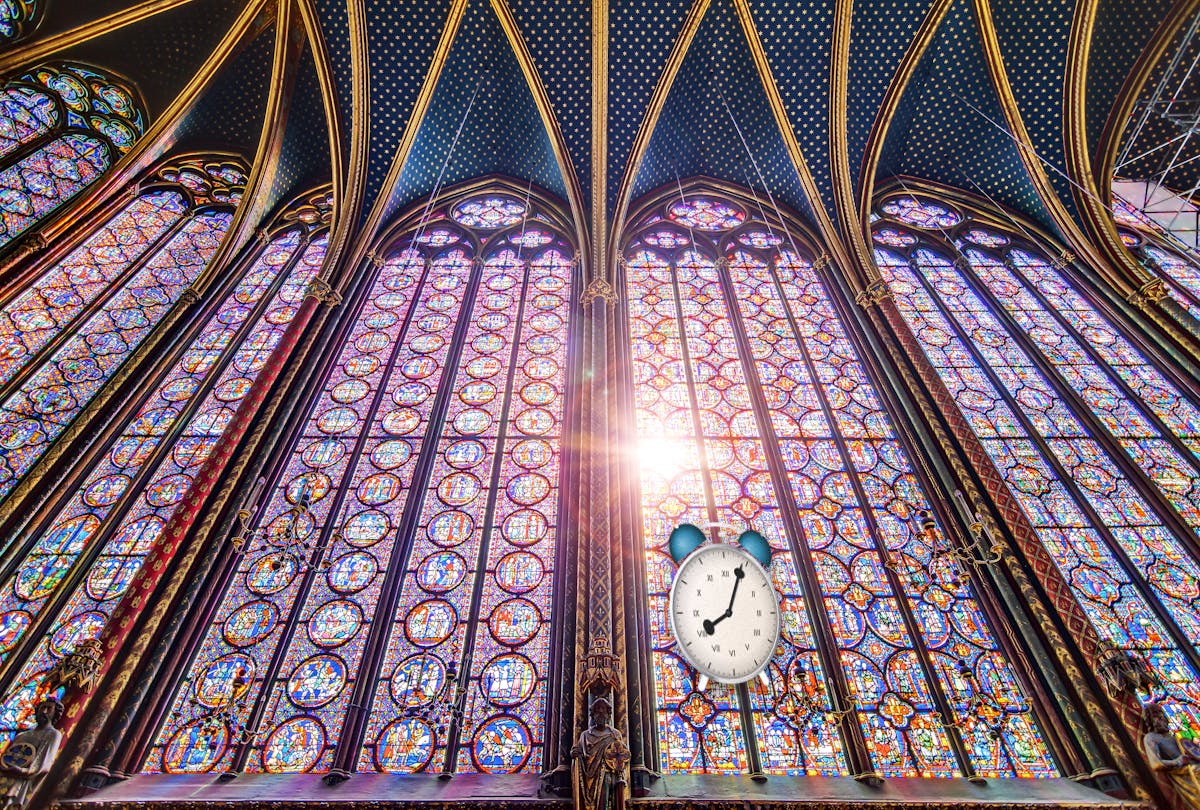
8:04
